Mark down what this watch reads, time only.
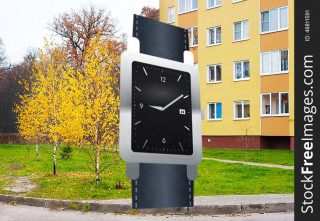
9:09
